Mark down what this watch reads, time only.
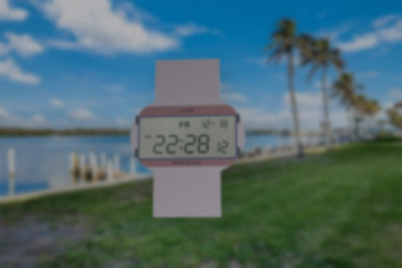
22:28:12
